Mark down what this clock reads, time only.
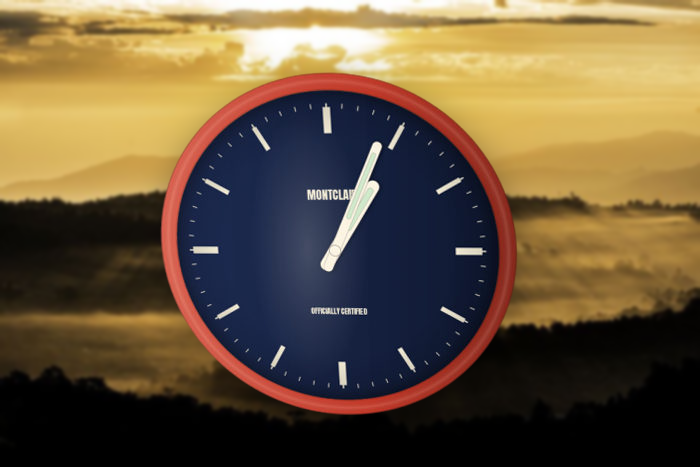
1:04
